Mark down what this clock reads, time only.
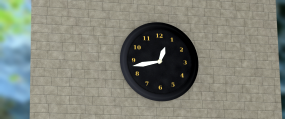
12:43
